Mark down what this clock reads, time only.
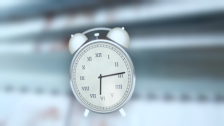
6:14
